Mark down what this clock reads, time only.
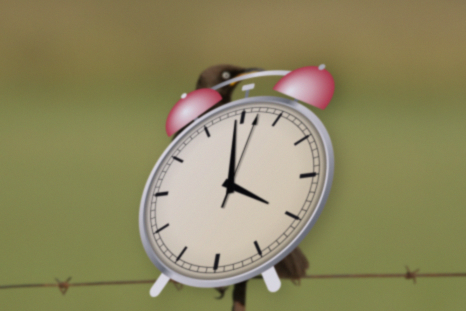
3:59:02
